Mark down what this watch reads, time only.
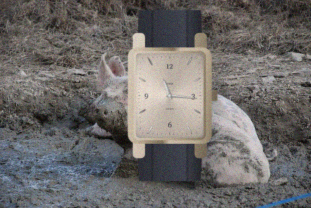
11:16
